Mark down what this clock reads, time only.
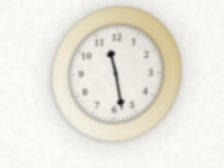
11:28
